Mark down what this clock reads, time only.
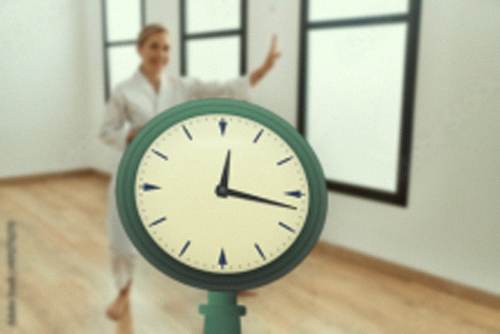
12:17
